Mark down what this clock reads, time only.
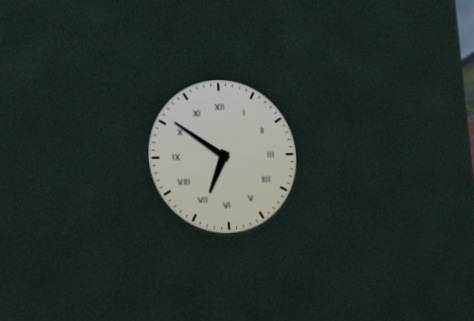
6:51
